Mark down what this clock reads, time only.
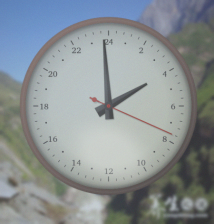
3:59:19
